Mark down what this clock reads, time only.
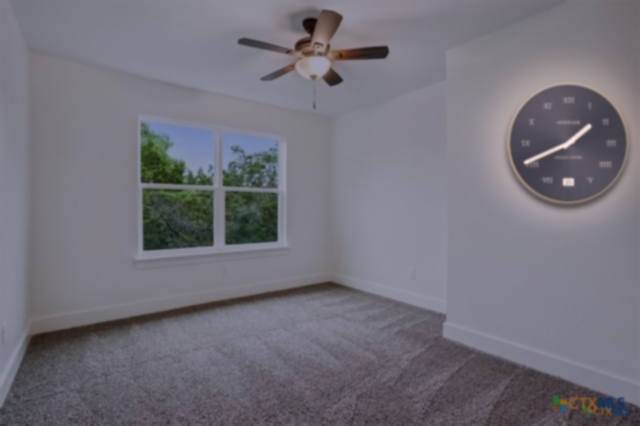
1:41
